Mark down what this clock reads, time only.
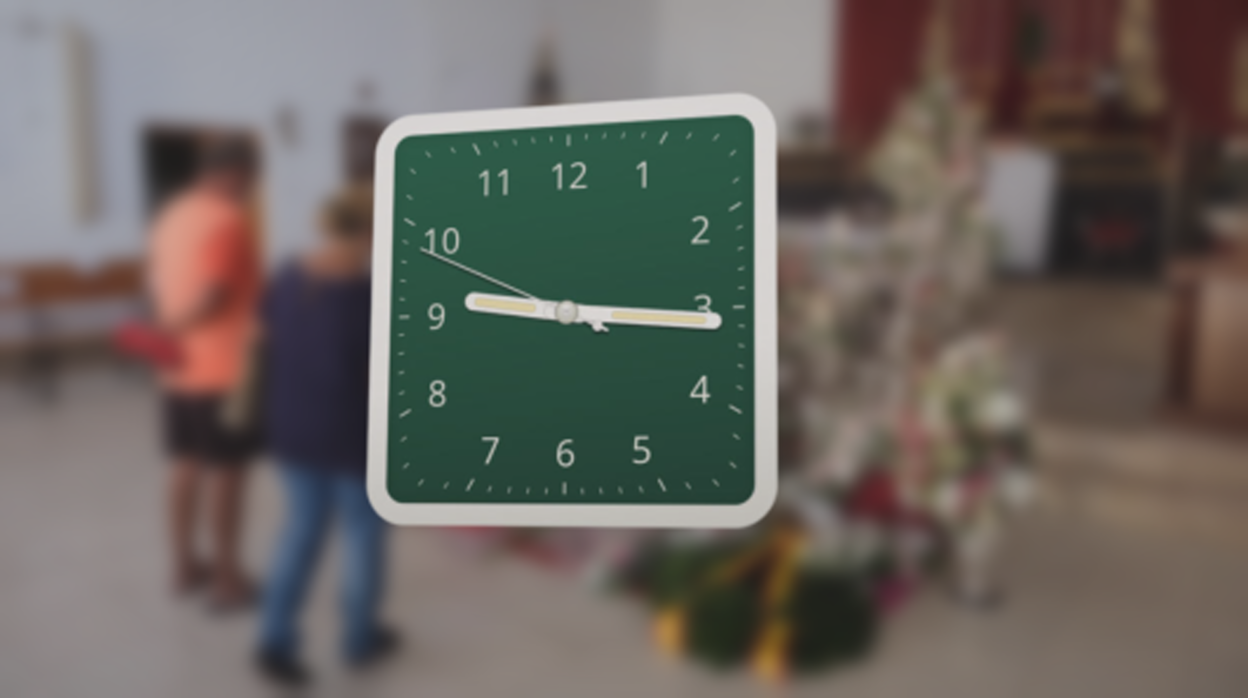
9:15:49
